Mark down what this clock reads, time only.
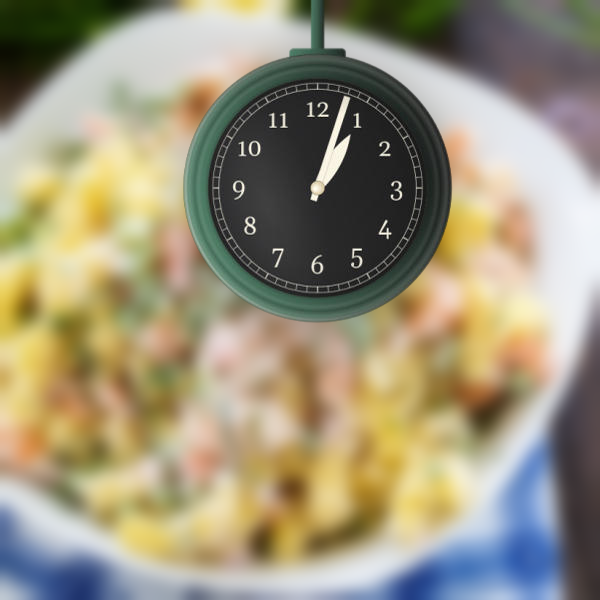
1:03
